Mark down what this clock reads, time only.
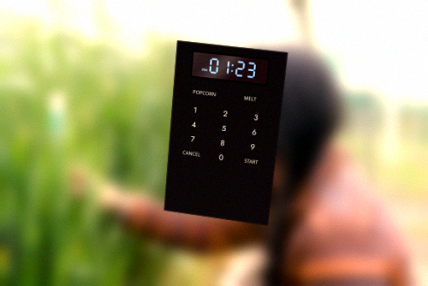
1:23
